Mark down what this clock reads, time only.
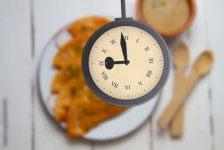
8:59
